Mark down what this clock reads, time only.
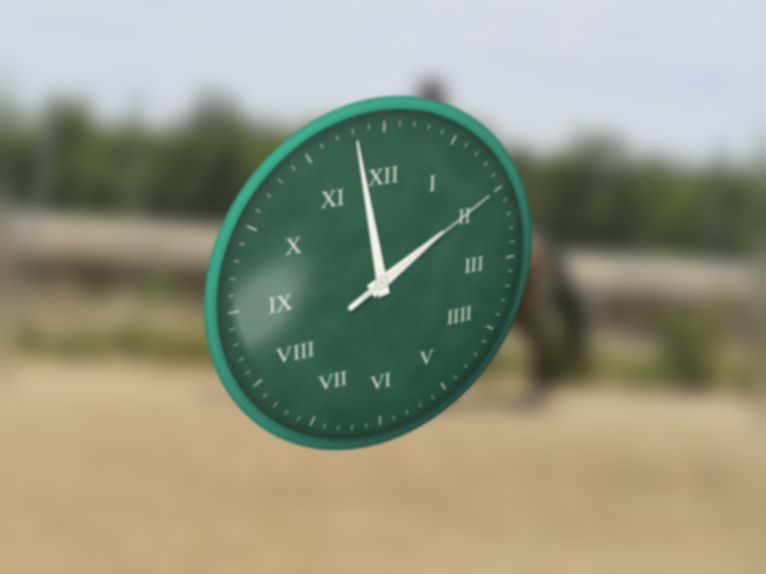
1:58:10
